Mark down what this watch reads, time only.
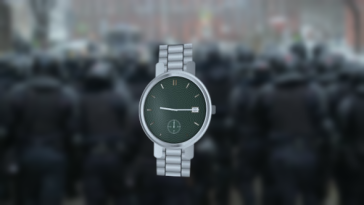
9:15
